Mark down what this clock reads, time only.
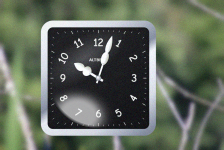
10:03
